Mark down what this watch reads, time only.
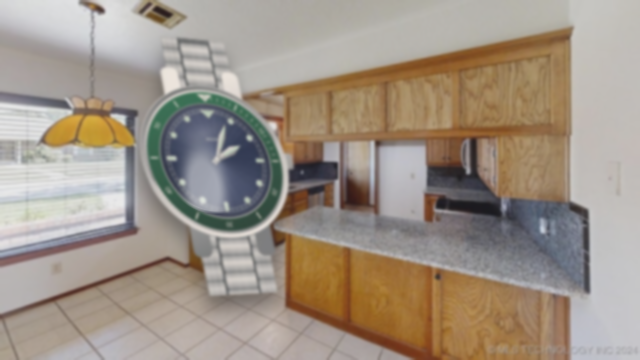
2:04
